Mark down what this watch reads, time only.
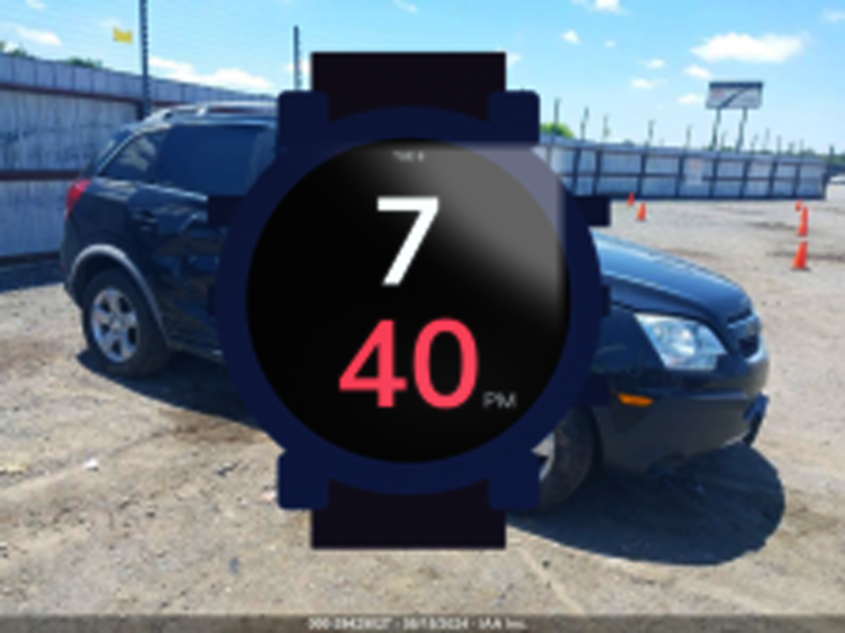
7:40
